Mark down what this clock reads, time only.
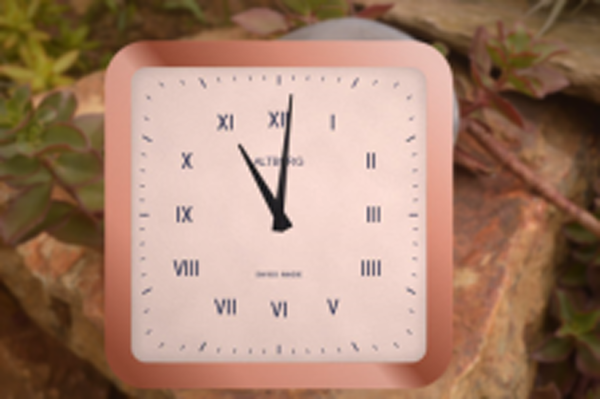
11:01
